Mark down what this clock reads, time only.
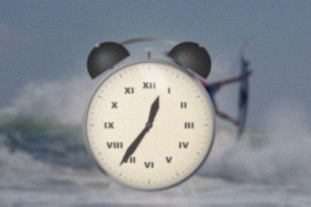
12:36
